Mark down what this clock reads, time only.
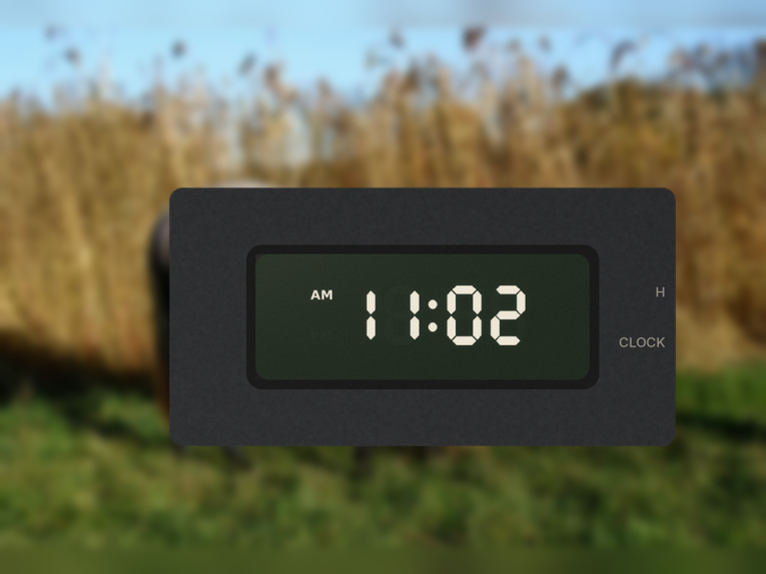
11:02
